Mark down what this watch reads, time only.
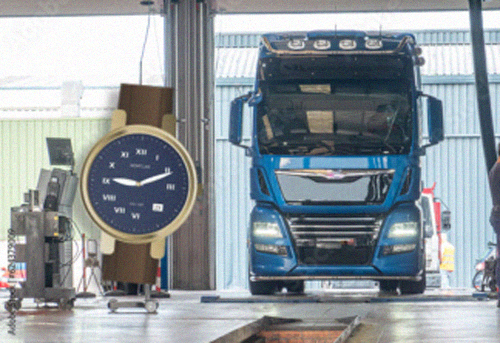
9:11
